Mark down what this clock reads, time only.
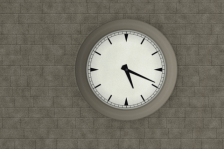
5:19
